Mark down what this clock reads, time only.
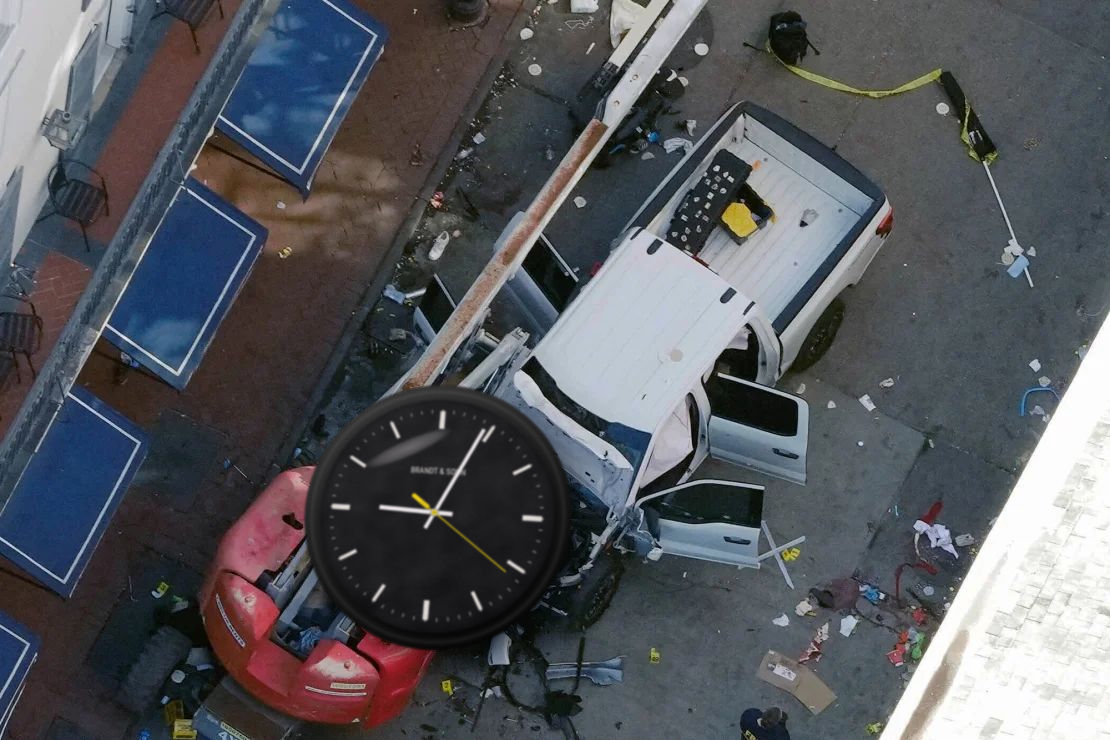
9:04:21
